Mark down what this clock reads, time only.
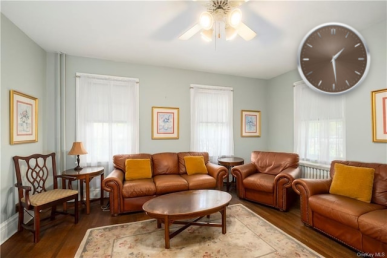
1:29
